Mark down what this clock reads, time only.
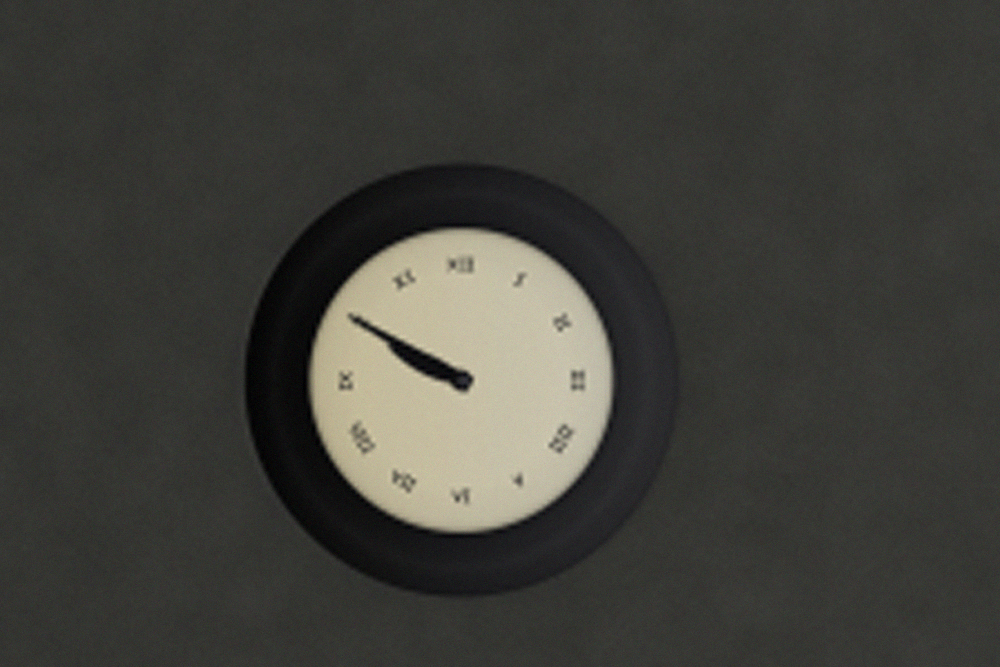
9:50
